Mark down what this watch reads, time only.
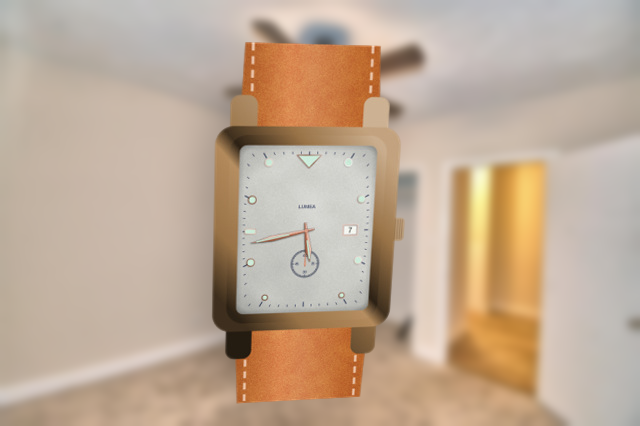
5:43
